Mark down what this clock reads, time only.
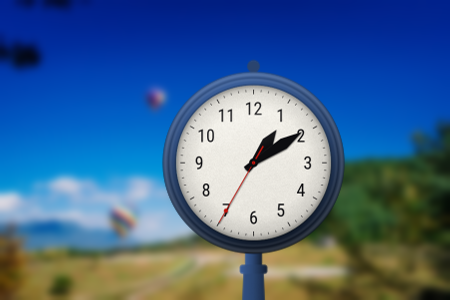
1:09:35
